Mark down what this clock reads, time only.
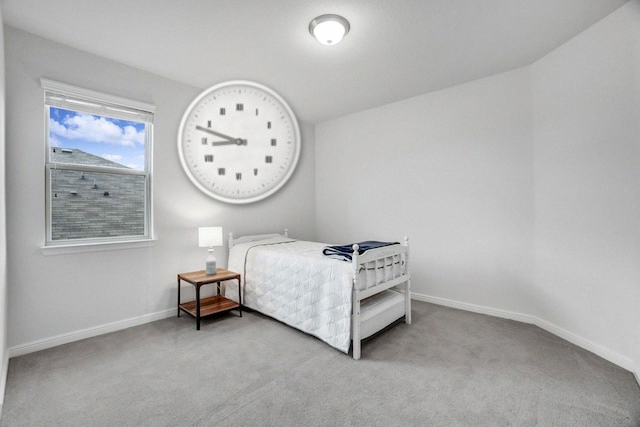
8:48
